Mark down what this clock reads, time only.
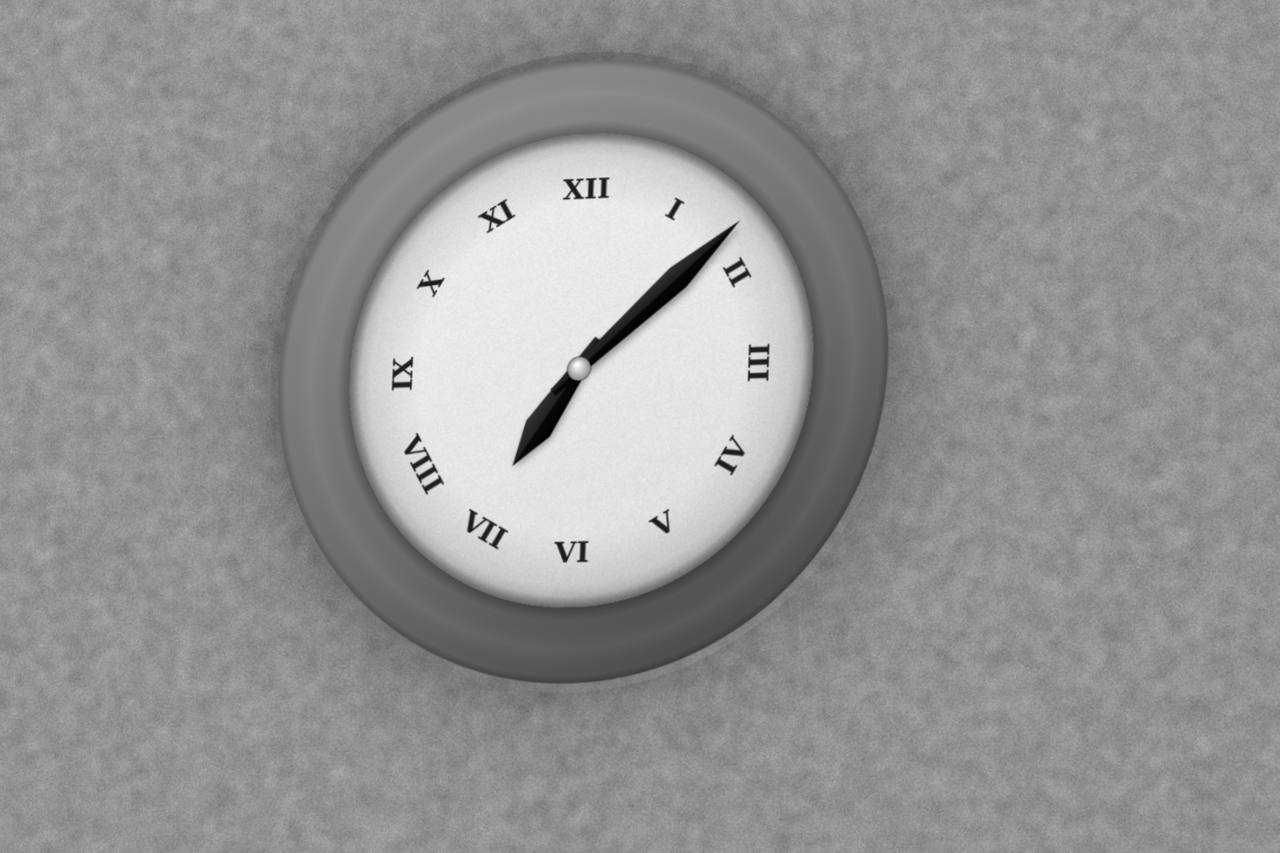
7:08
